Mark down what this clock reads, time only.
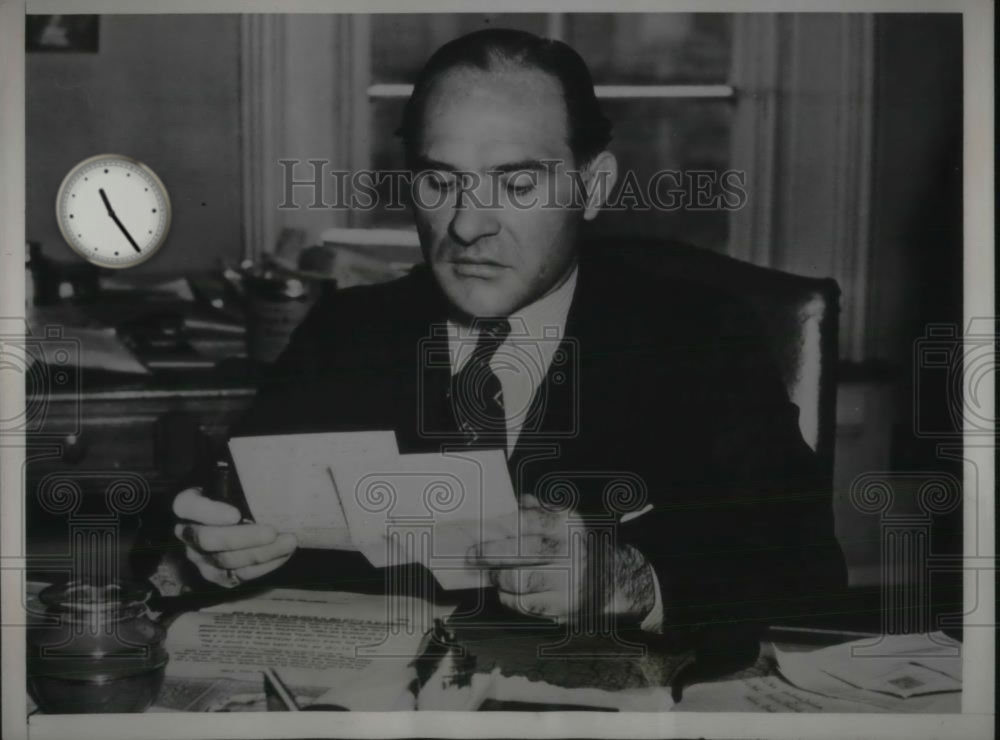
11:25
